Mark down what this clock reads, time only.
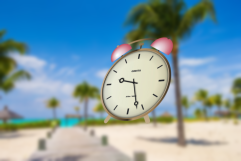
9:27
